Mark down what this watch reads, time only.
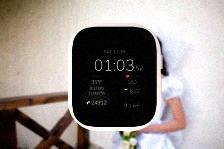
1:03
